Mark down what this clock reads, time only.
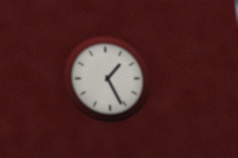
1:26
